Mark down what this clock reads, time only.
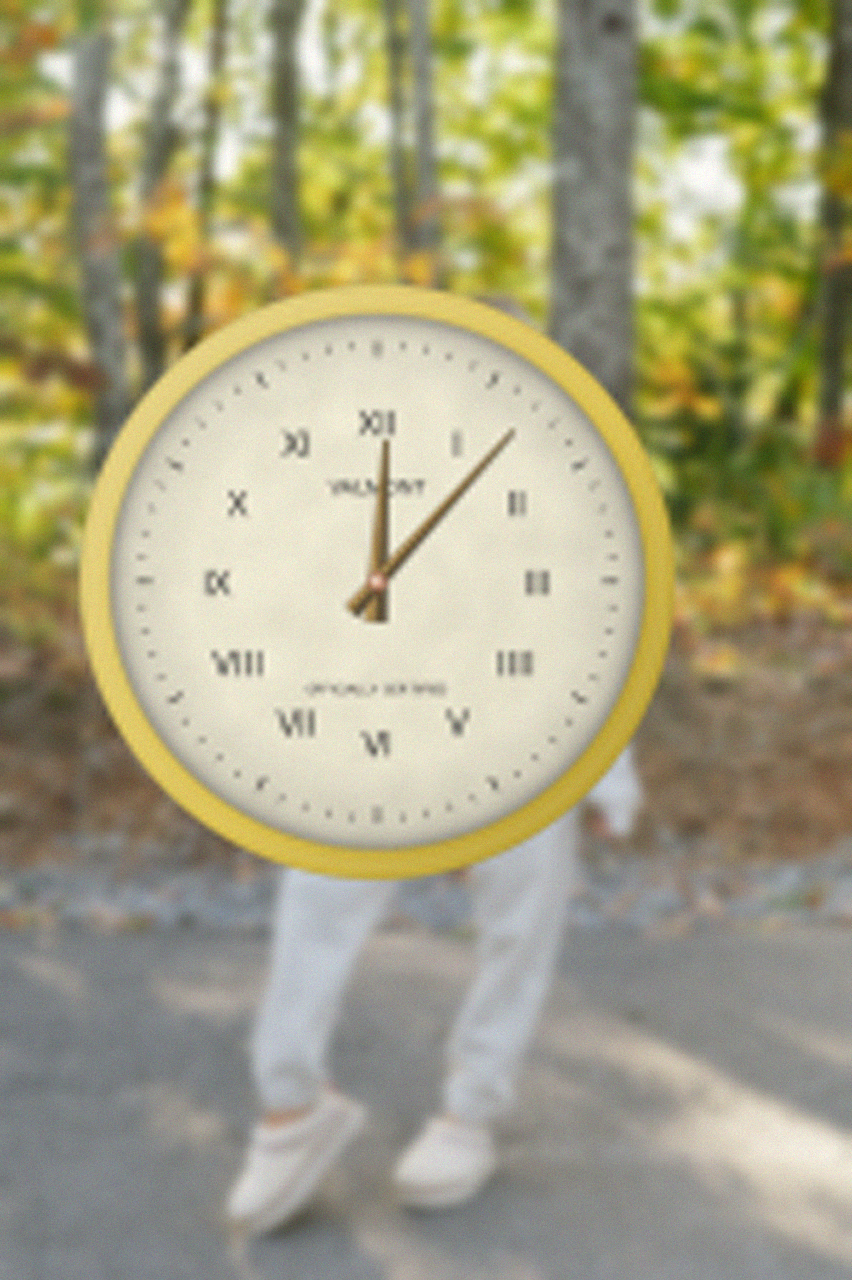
12:07
